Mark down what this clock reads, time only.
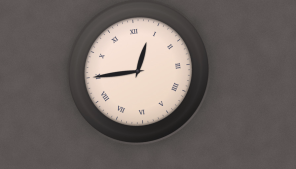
12:45
